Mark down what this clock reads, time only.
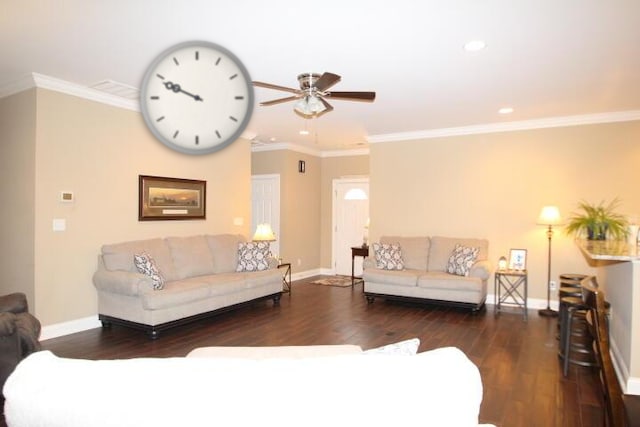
9:49
